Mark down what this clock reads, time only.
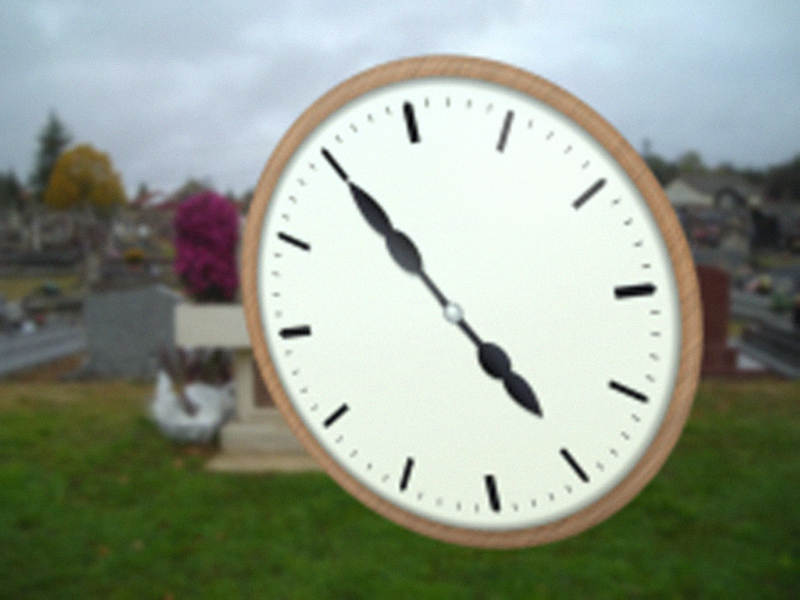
4:55
